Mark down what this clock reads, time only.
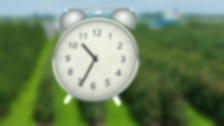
10:34
